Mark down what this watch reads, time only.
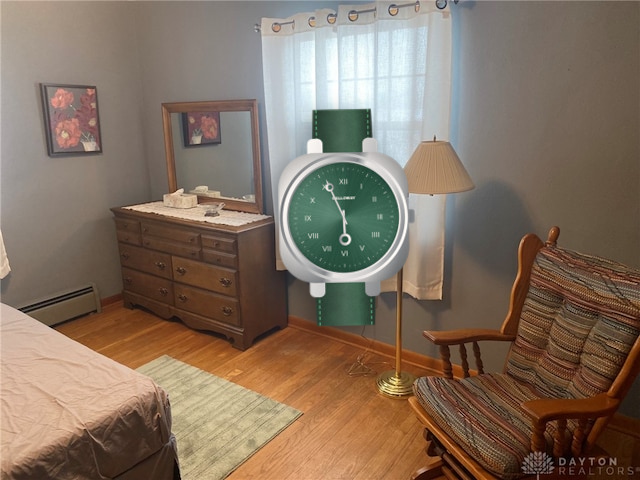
5:56
